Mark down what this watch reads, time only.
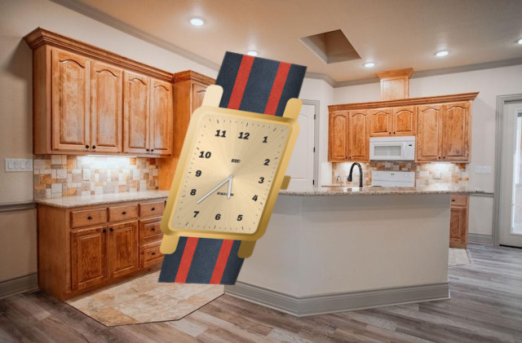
5:37
